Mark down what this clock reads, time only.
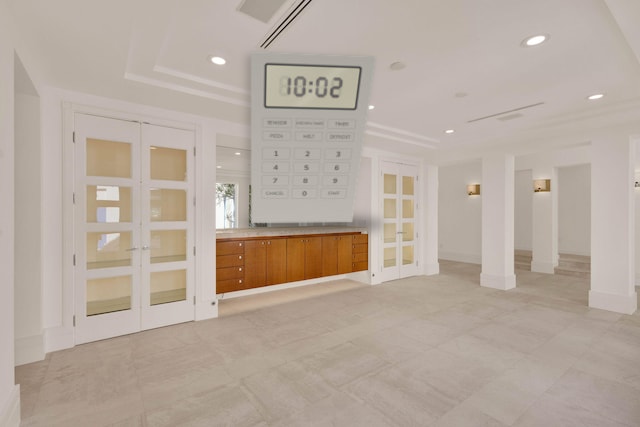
10:02
